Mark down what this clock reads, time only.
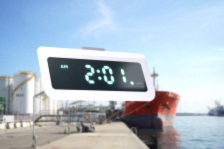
2:01
